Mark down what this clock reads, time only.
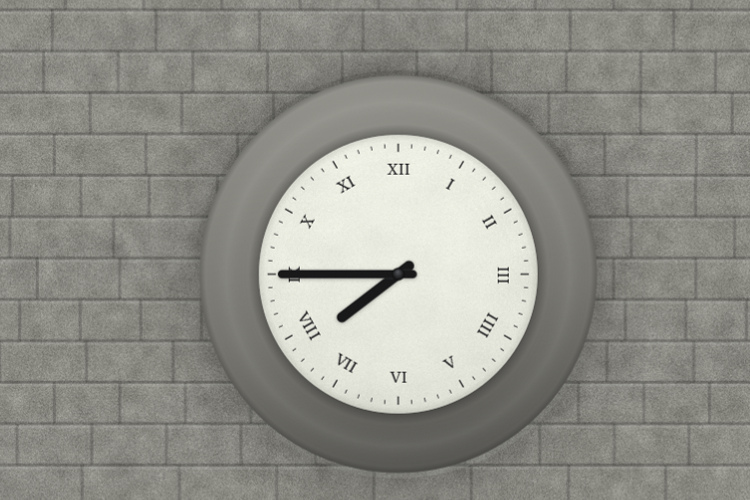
7:45
